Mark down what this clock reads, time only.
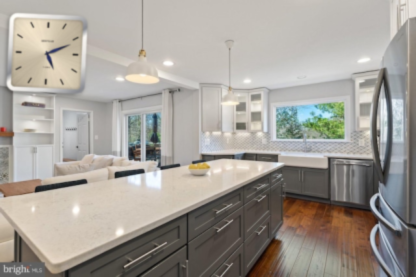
5:11
